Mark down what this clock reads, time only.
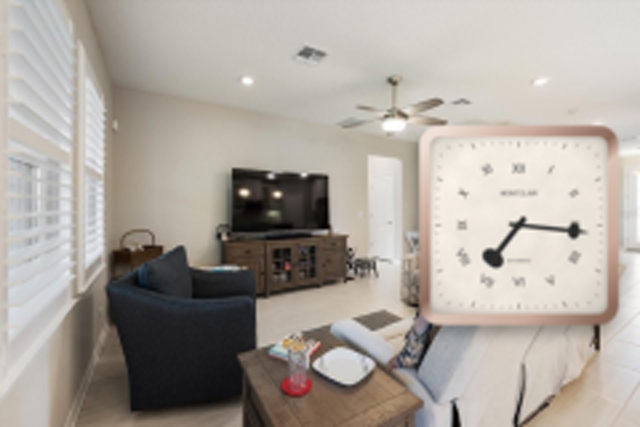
7:16
